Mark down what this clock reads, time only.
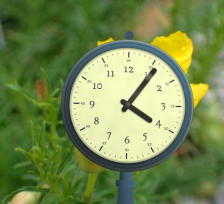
4:06
